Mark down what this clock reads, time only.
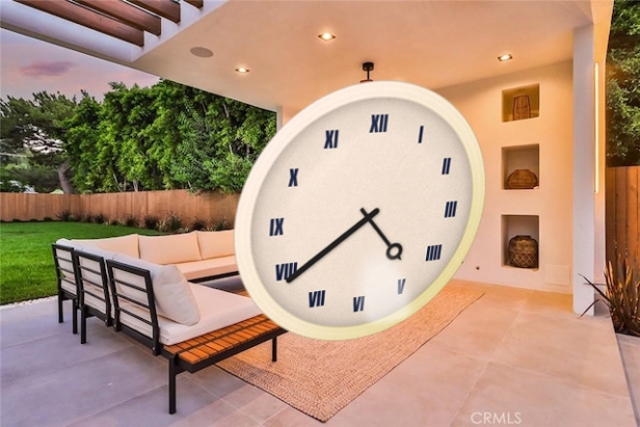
4:39
